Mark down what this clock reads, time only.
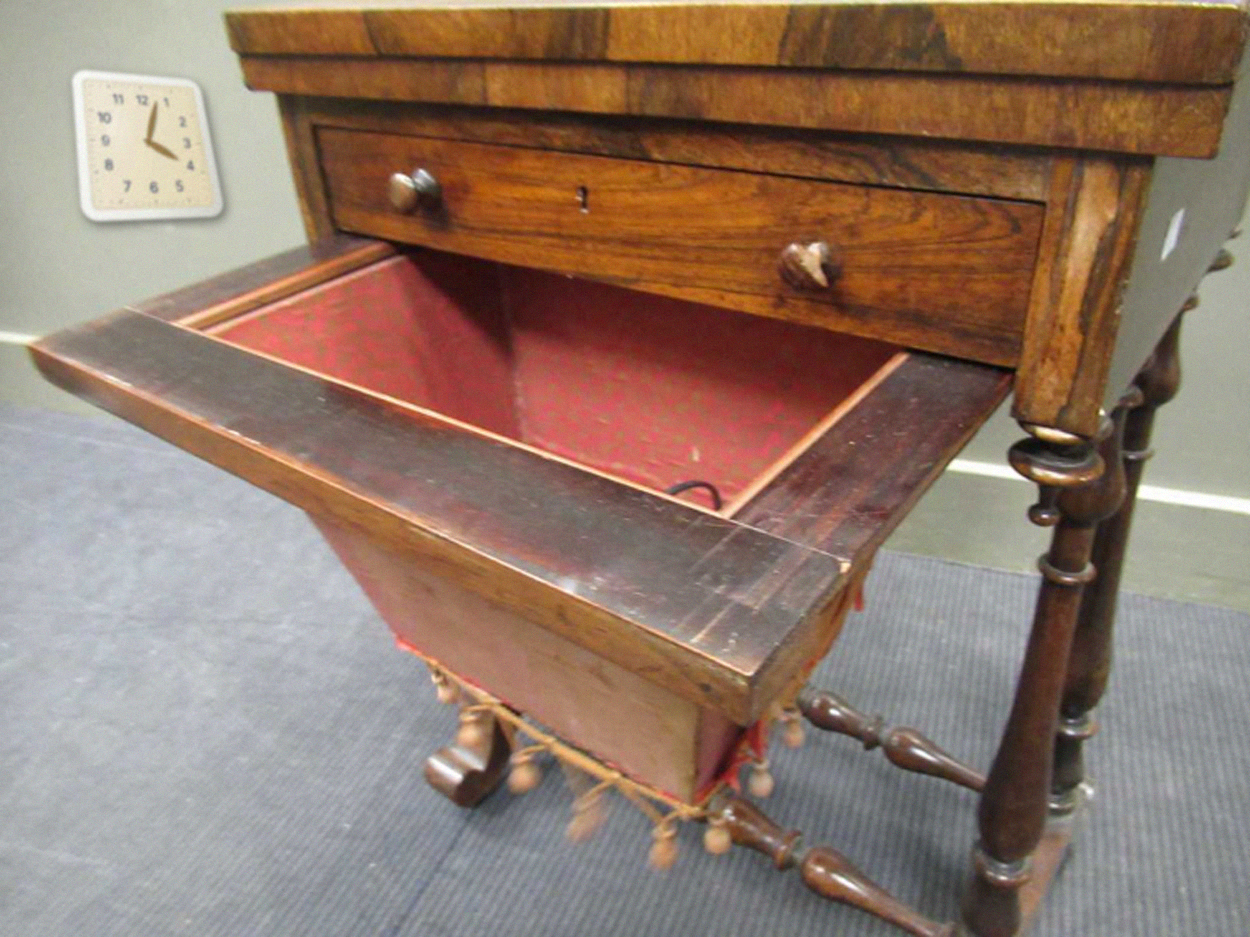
4:03
